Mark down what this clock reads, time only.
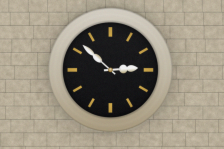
2:52
